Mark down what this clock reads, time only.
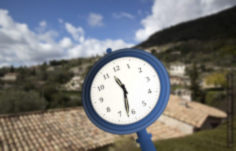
11:32
